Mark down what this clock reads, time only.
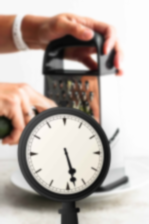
5:28
